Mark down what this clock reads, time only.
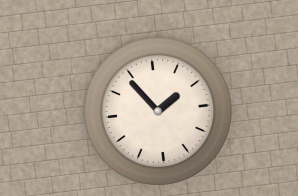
1:54
